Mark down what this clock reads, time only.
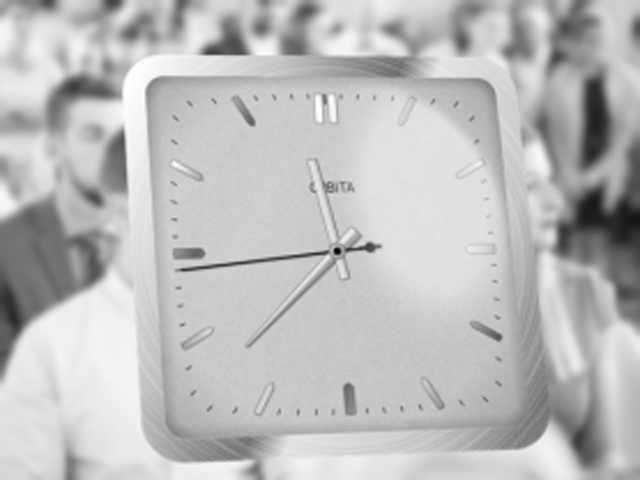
11:37:44
